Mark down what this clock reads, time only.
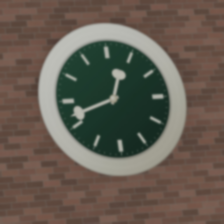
12:42
